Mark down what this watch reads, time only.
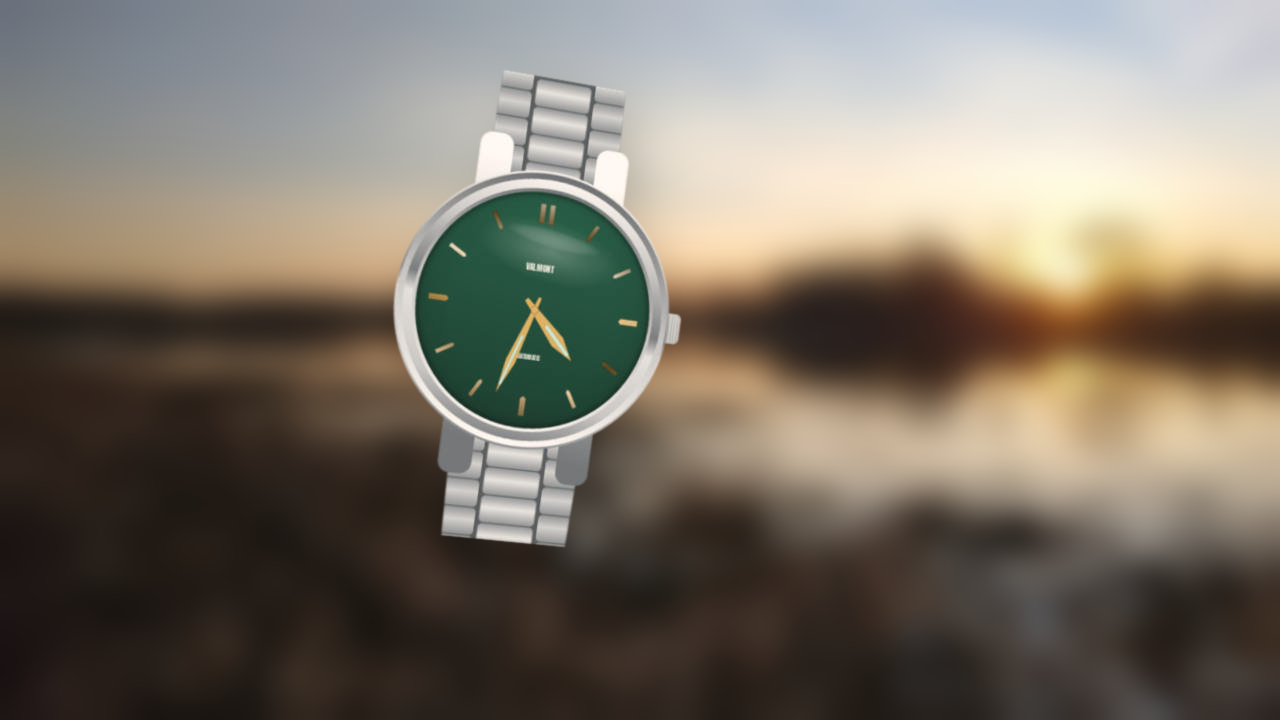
4:33
